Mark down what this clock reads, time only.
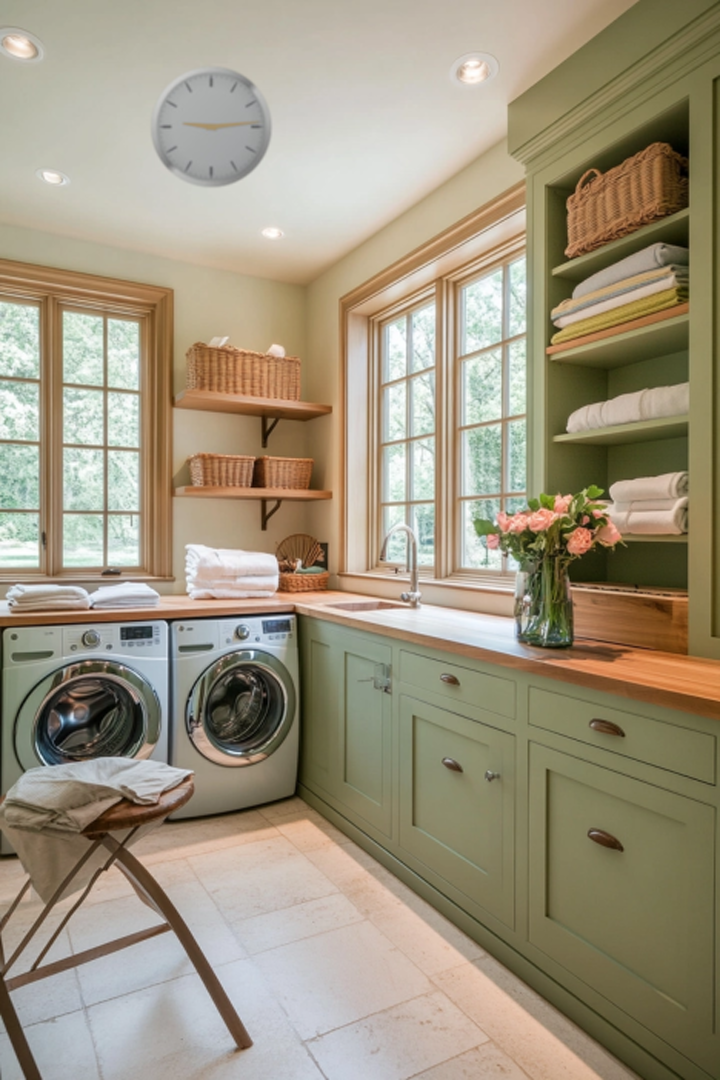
9:14
